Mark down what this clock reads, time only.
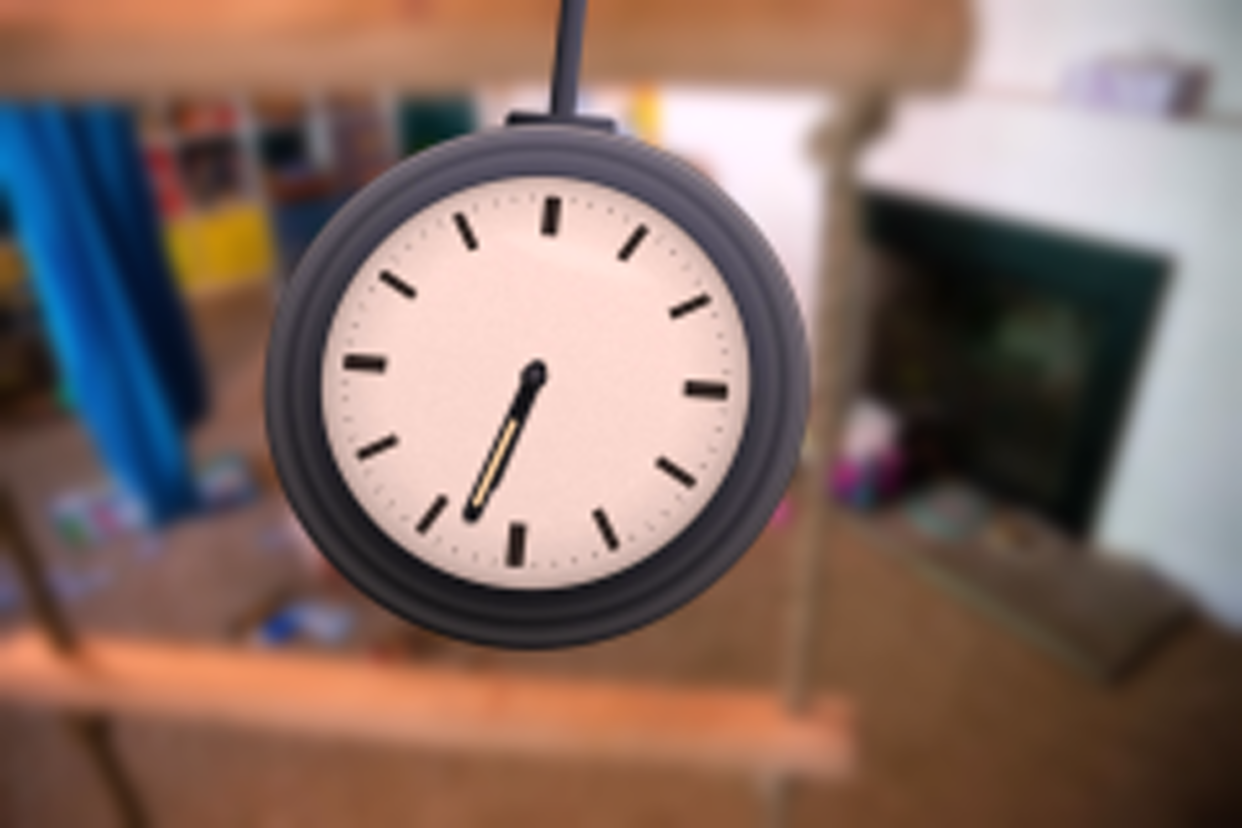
6:33
